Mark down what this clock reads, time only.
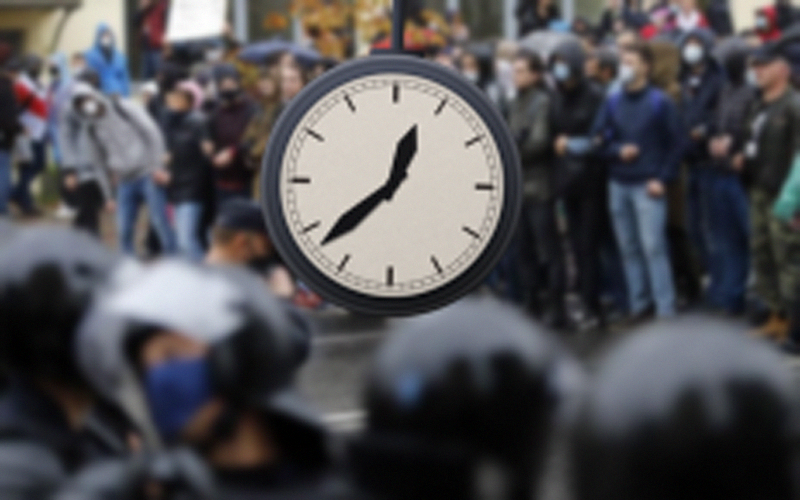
12:38
